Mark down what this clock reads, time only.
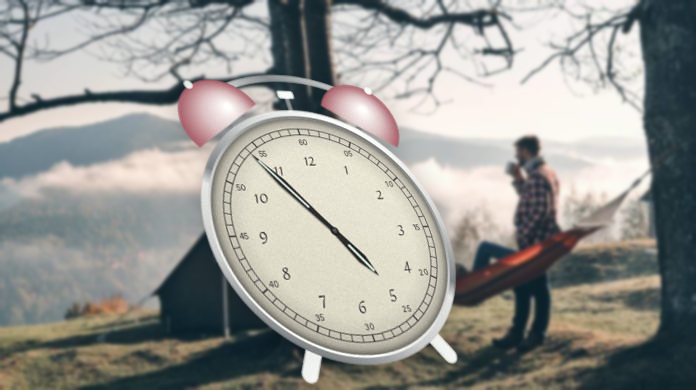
4:54
